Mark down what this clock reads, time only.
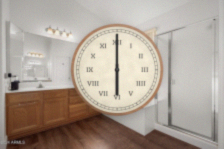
6:00
